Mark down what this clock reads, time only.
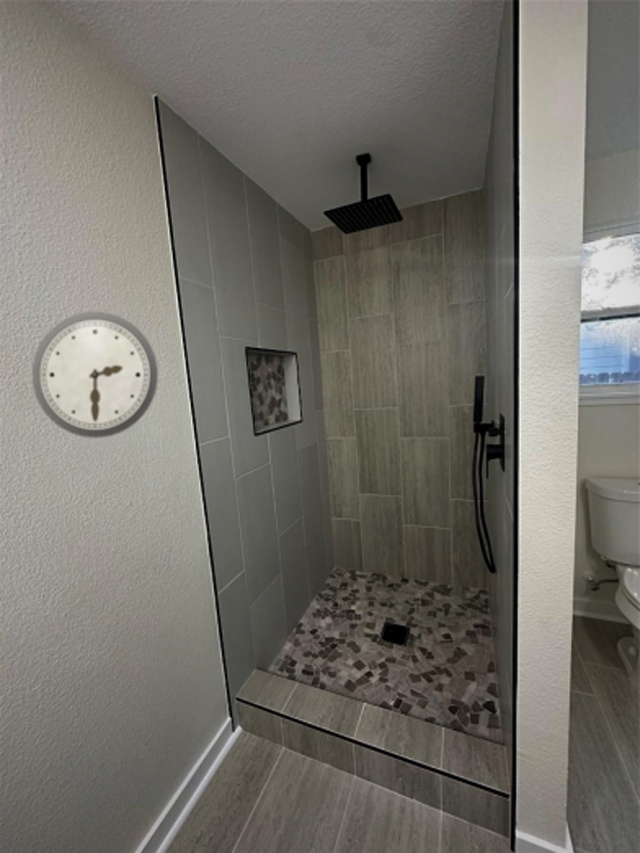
2:30
